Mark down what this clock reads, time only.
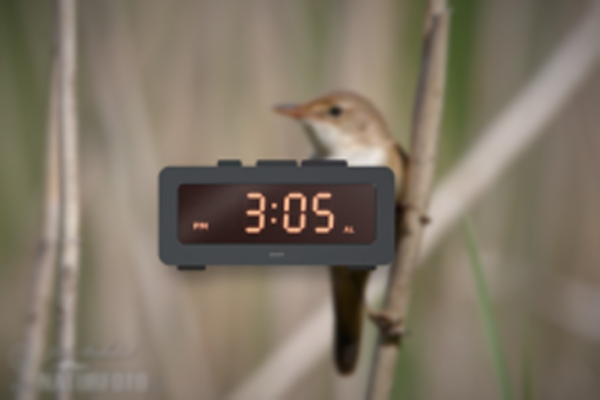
3:05
